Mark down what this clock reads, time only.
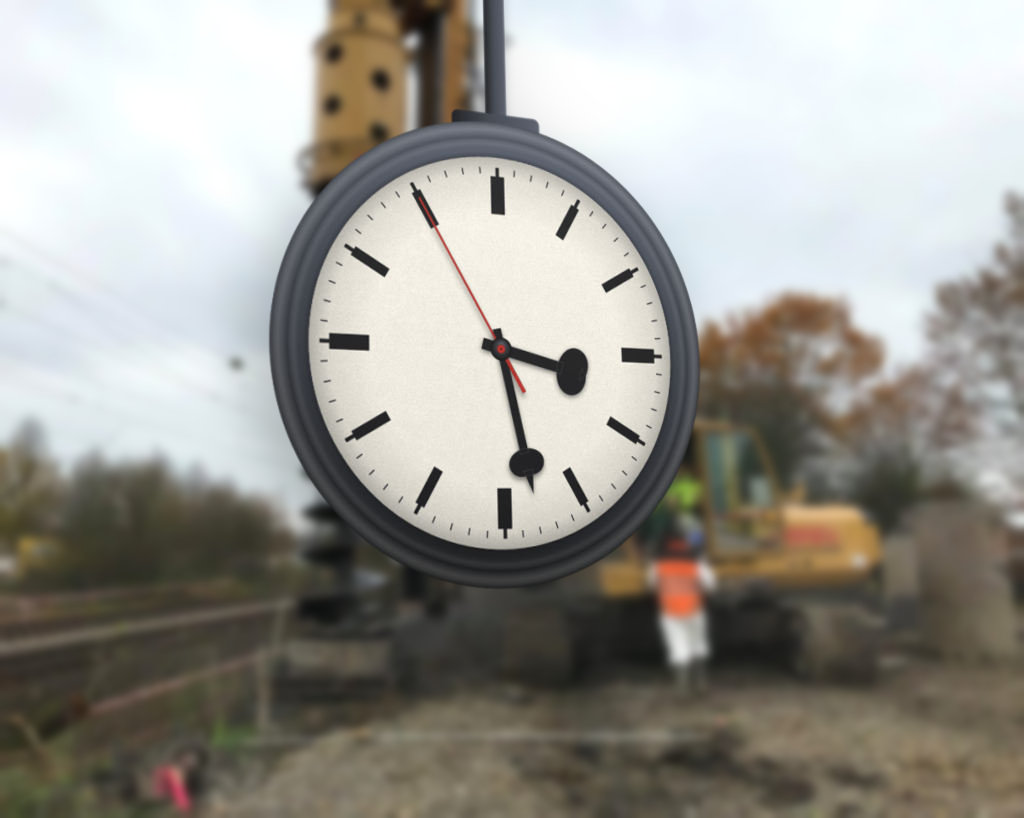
3:27:55
